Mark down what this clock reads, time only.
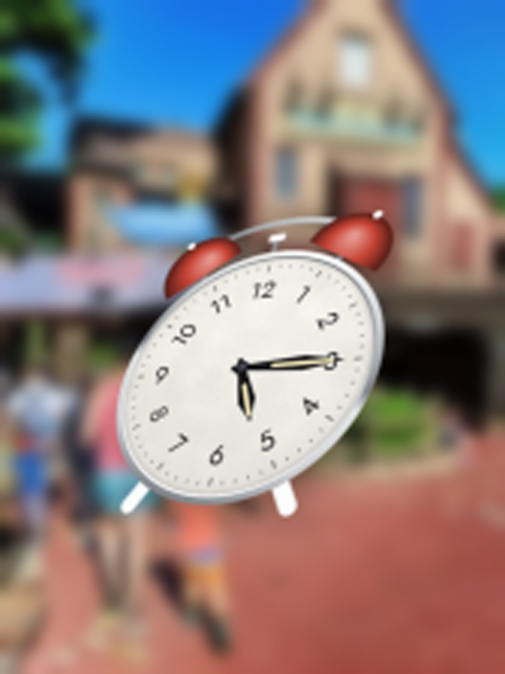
5:15
